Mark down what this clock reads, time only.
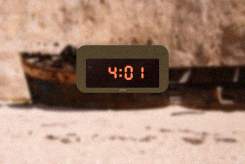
4:01
